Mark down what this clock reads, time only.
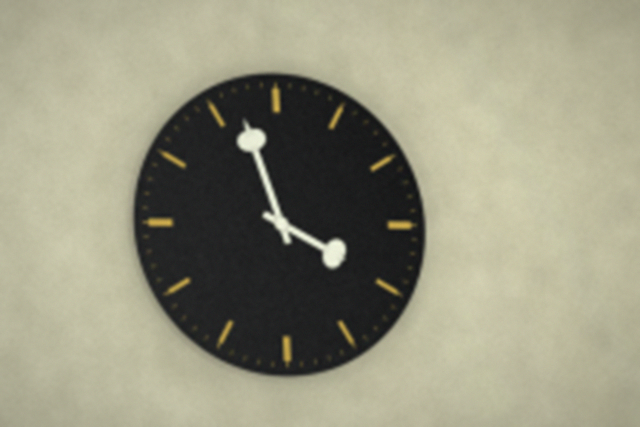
3:57
